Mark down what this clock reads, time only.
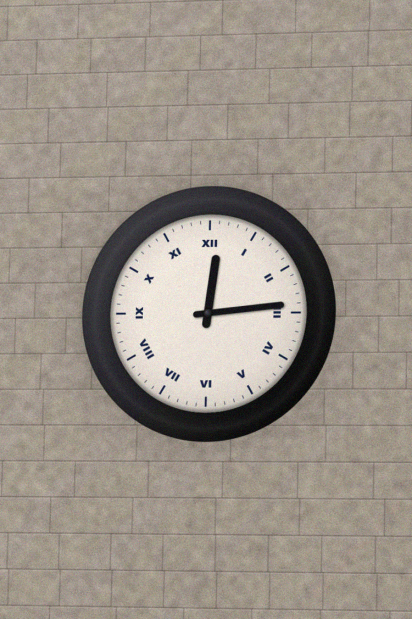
12:14
